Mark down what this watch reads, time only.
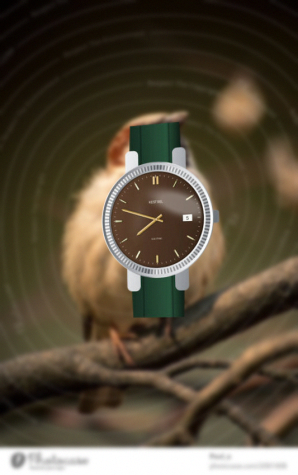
7:48
